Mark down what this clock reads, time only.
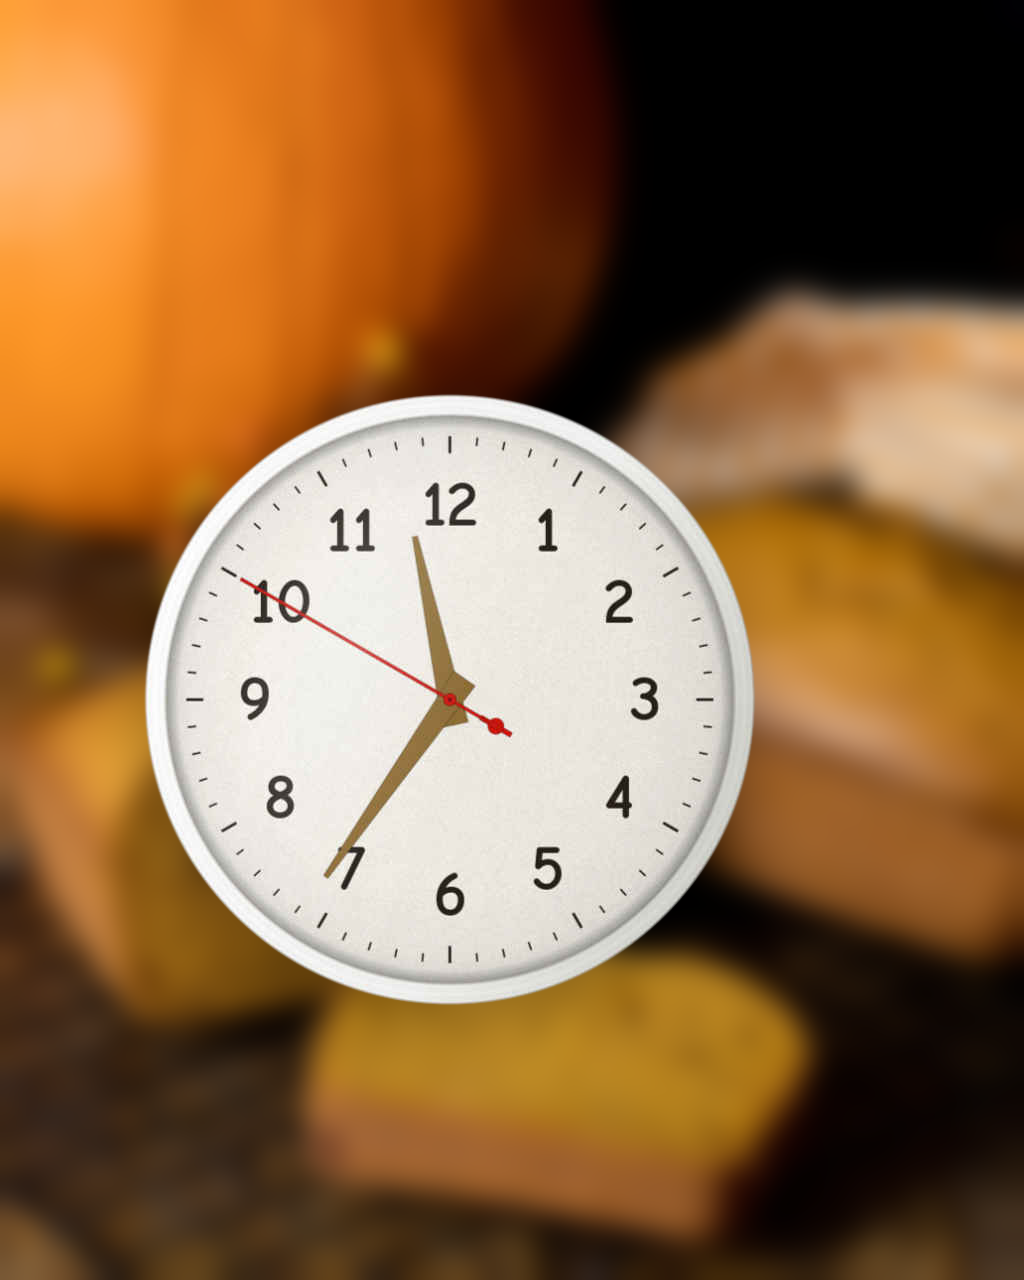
11:35:50
